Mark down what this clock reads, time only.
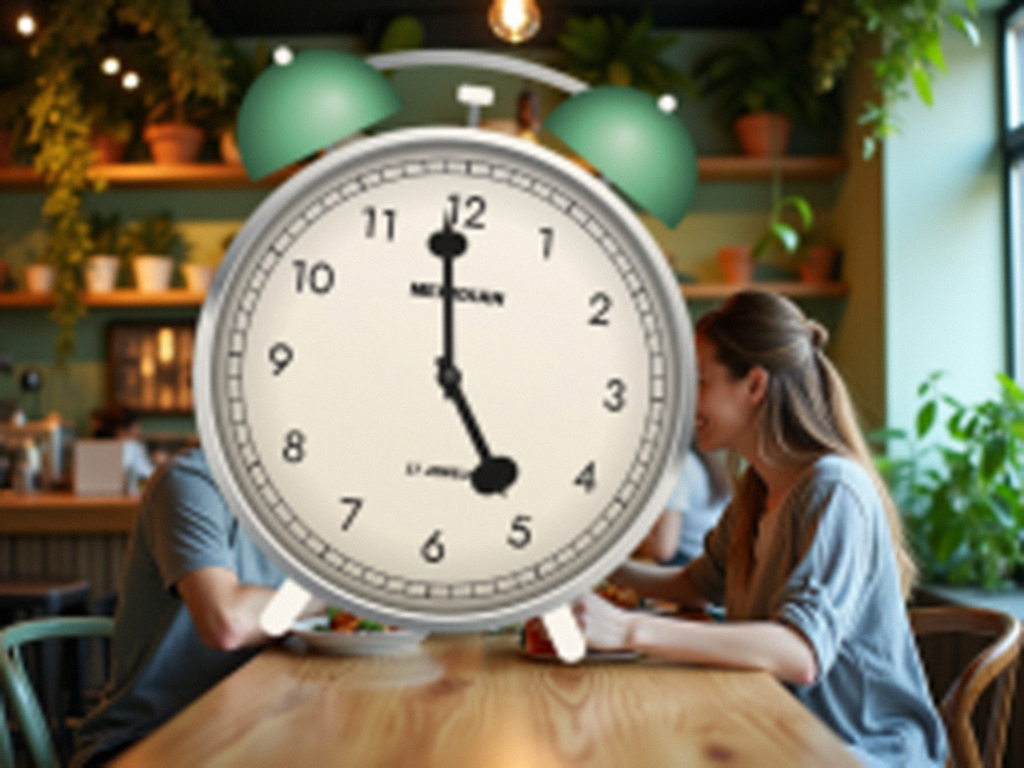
4:59
